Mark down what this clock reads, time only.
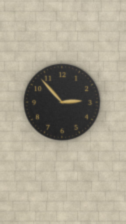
2:53
